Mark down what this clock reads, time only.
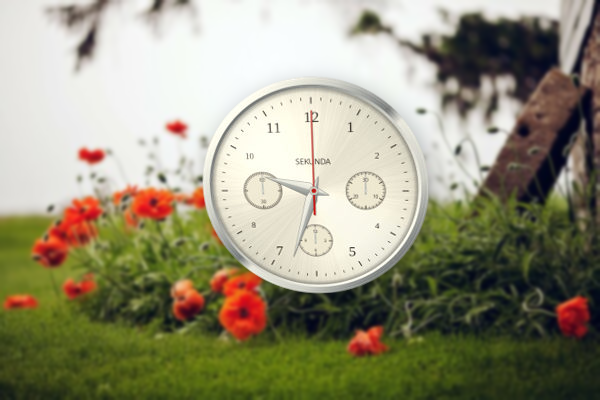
9:33
